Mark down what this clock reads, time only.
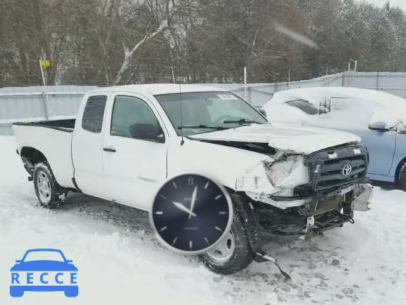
10:02
